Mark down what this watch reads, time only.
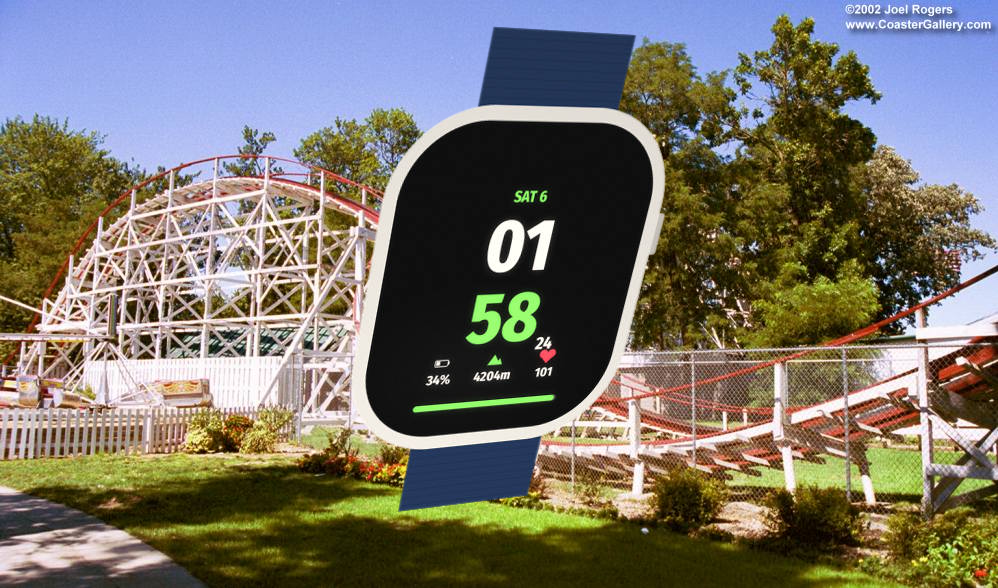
1:58:24
